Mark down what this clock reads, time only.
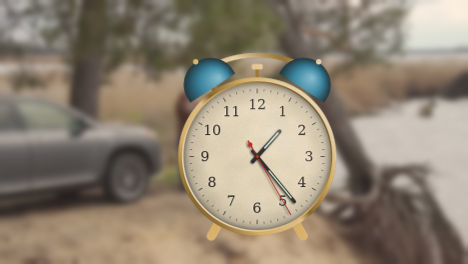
1:23:25
